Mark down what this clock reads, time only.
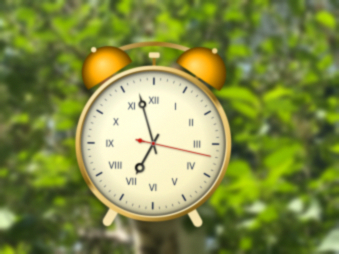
6:57:17
